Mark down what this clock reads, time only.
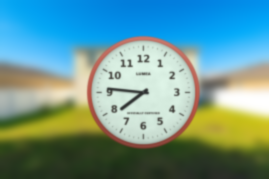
7:46
